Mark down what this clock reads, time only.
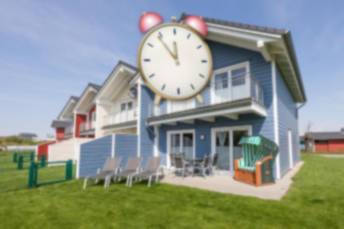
11:54
